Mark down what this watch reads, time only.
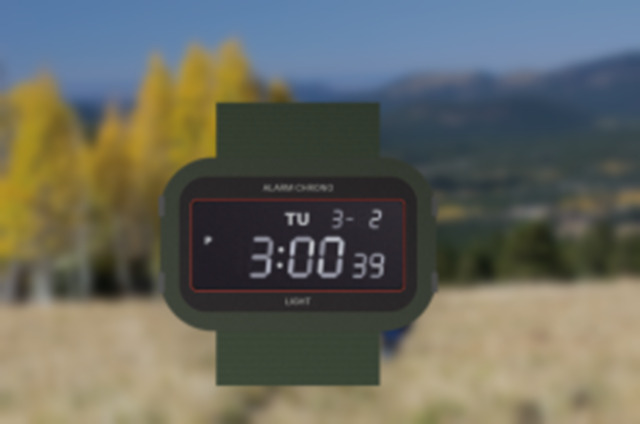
3:00:39
